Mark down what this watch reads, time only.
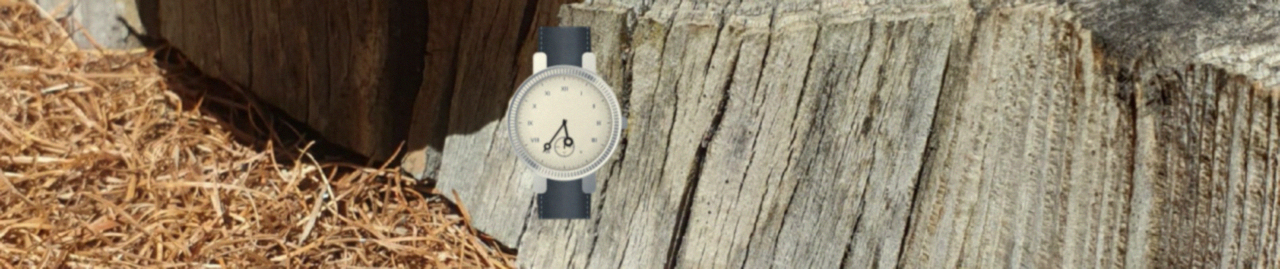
5:36
